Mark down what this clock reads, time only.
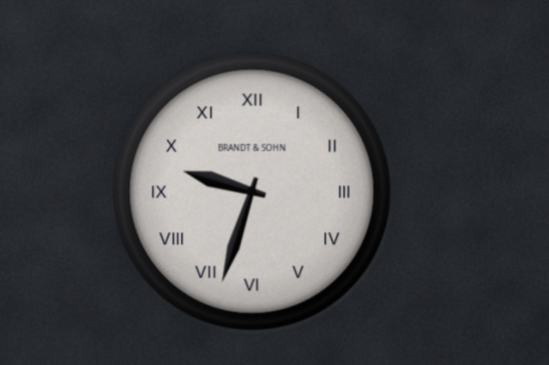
9:33
